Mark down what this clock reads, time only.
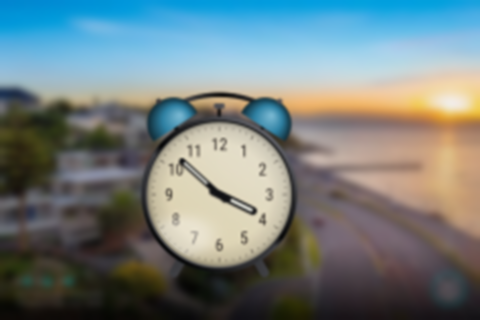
3:52
